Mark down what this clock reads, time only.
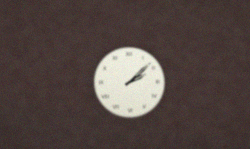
2:08
